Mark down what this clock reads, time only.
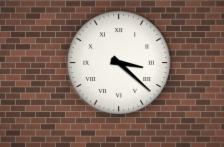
3:22
